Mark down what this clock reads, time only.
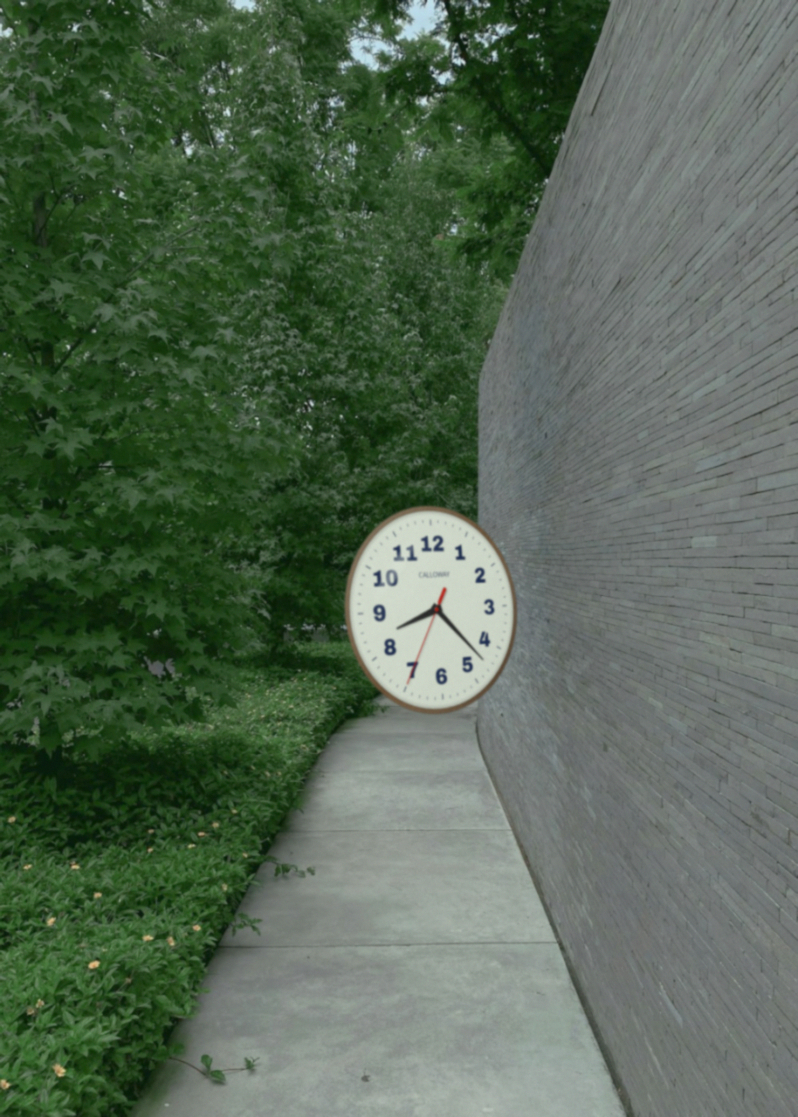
8:22:35
